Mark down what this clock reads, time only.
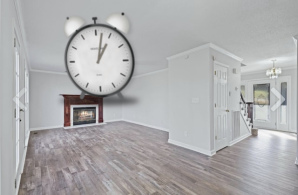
1:02
